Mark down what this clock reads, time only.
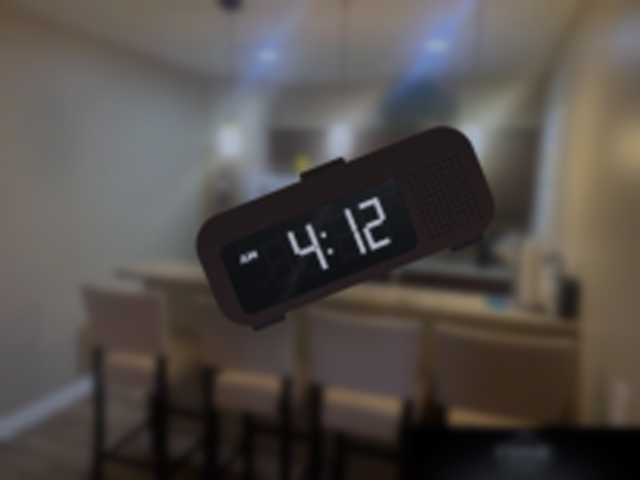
4:12
